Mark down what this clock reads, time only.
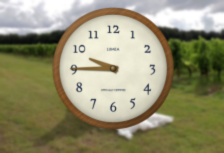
9:45
